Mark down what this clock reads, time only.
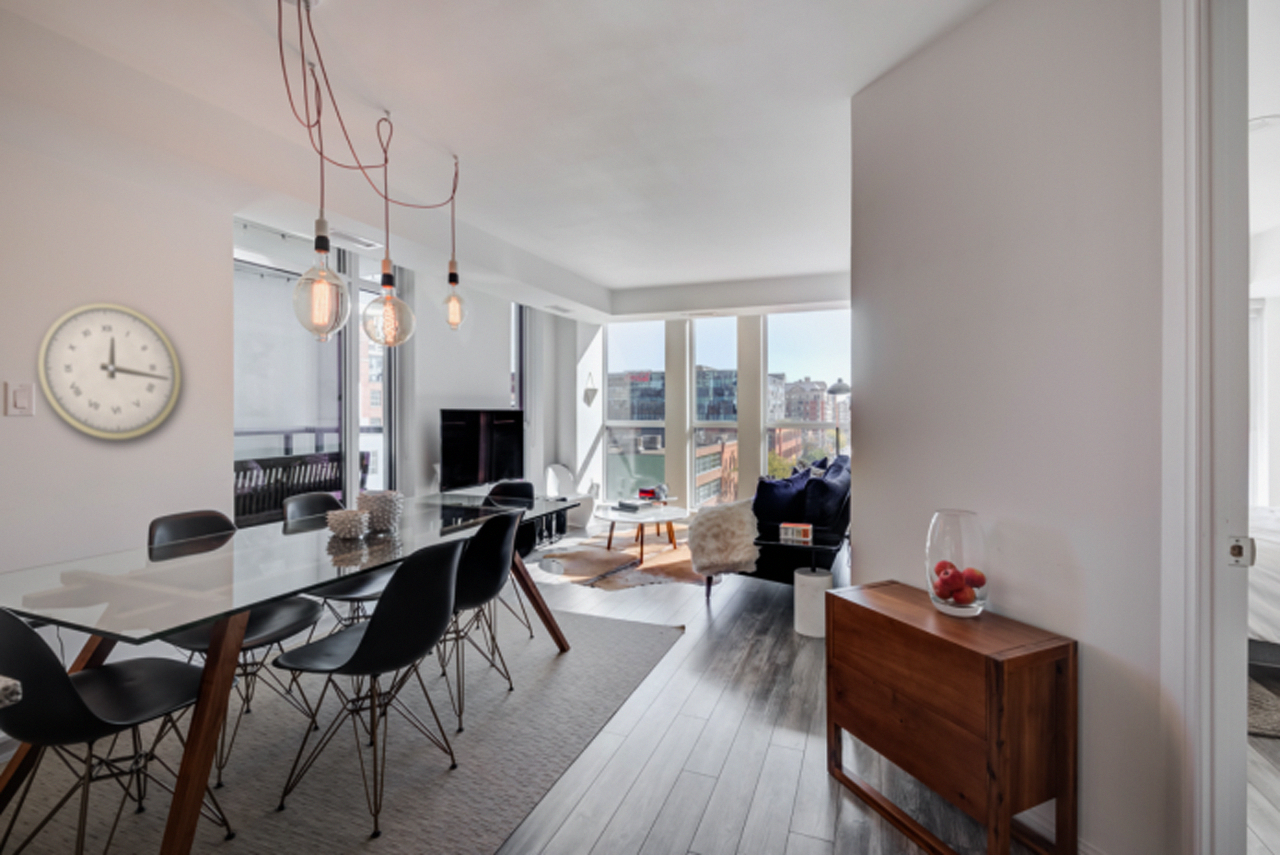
12:17
